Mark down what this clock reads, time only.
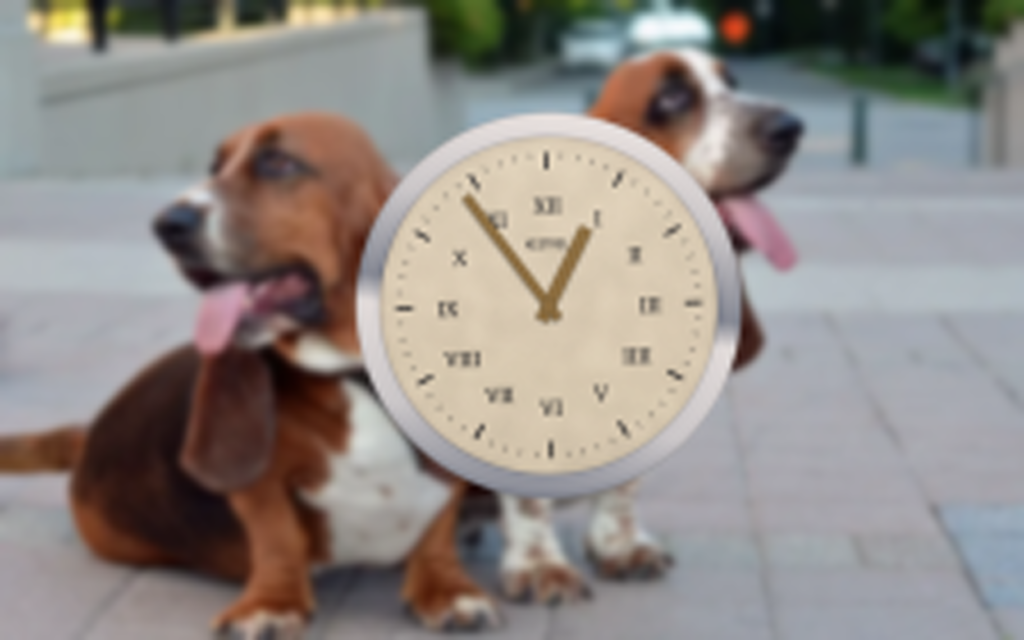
12:54
